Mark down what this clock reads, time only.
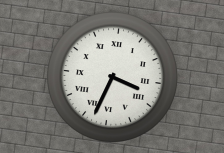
3:33
